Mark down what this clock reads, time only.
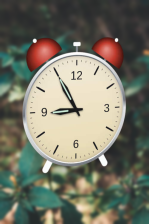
8:55
